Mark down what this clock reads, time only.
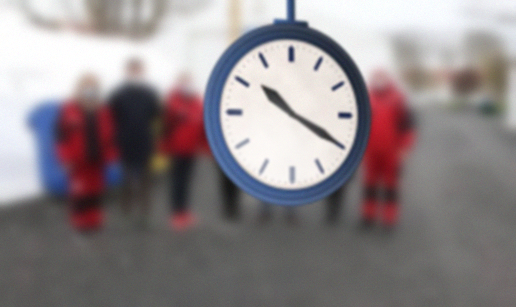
10:20
